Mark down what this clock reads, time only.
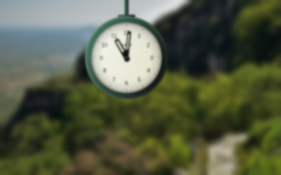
11:01
